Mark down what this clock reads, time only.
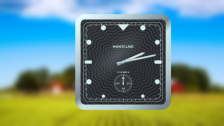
2:13
